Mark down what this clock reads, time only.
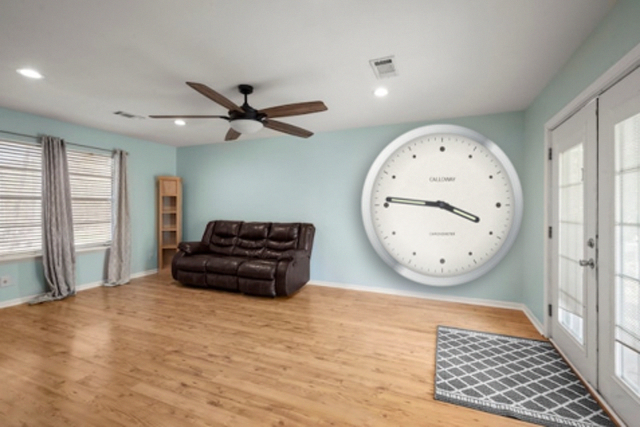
3:46
